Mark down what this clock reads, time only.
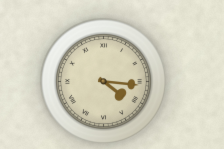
4:16
